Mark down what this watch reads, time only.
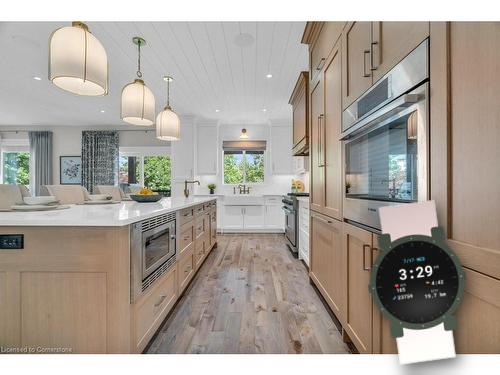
3:29
